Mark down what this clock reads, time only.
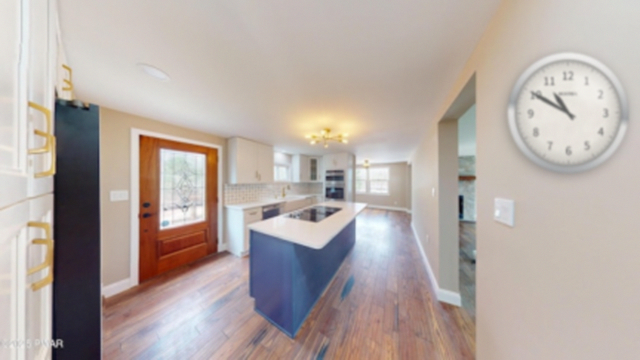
10:50
